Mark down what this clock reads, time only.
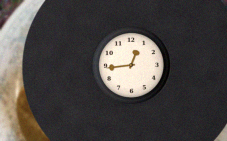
12:44
